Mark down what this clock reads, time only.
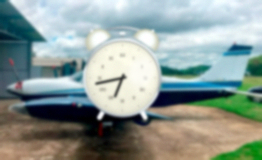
6:43
